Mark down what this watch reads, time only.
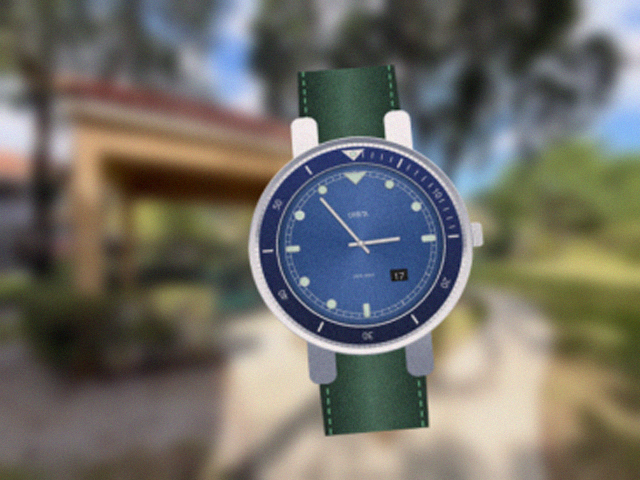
2:54
